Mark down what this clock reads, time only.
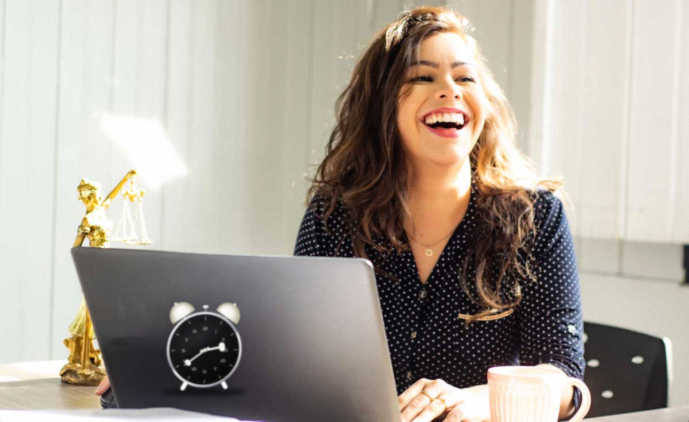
2:39
